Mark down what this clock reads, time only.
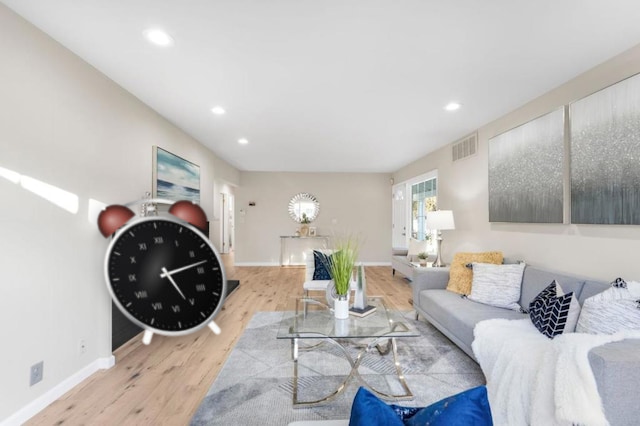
5:13
